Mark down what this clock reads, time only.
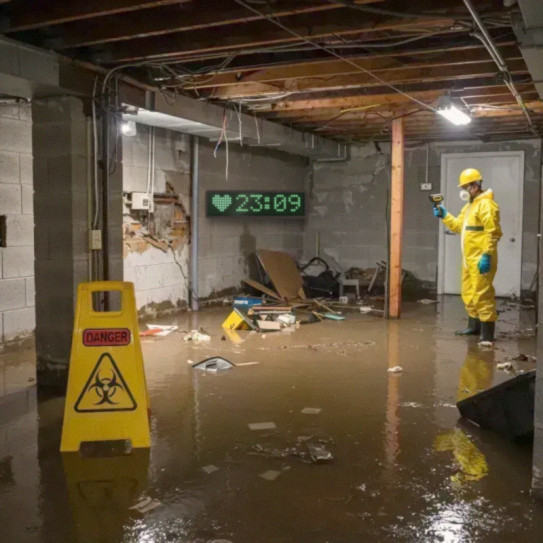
23:09
